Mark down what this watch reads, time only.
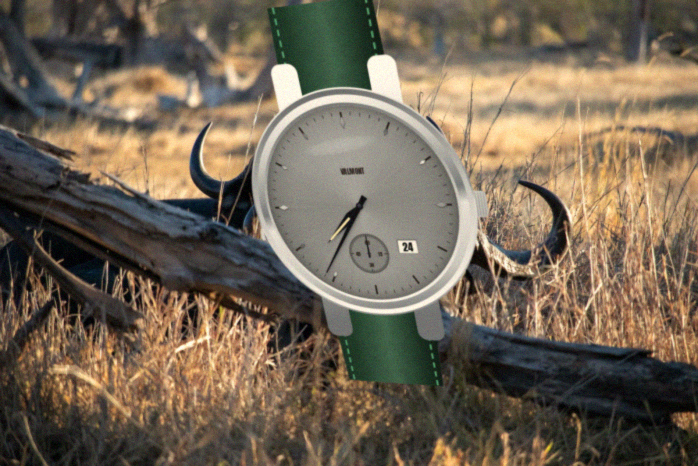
7:36
